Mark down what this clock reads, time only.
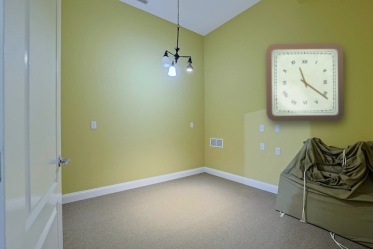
11:21
